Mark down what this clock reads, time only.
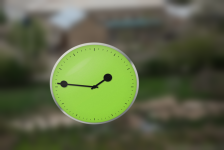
1:46
